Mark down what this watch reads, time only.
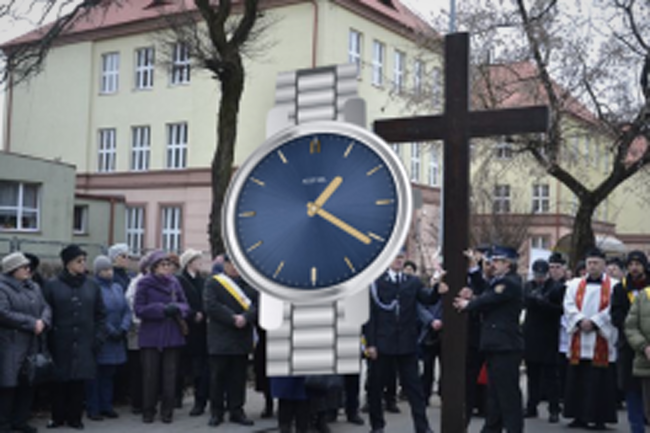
1:21
